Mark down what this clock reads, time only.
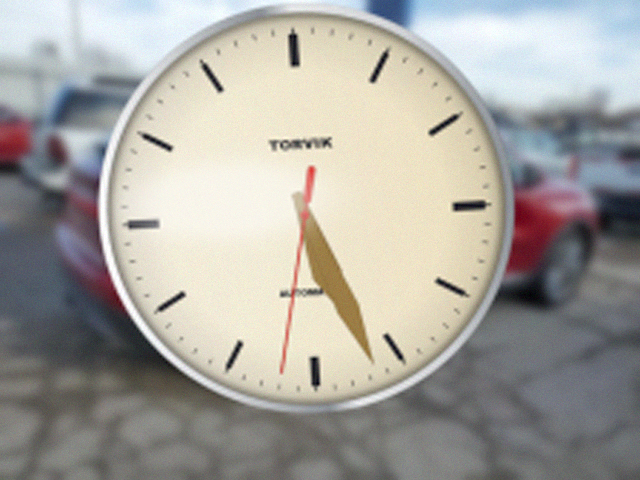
5:26:32
